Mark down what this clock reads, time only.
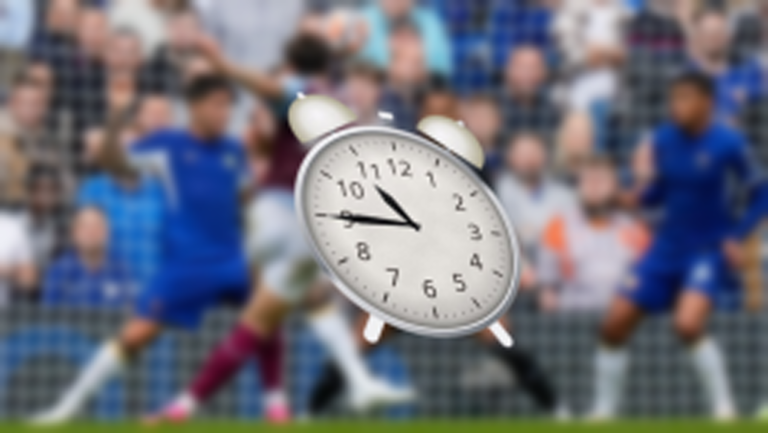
10:45
